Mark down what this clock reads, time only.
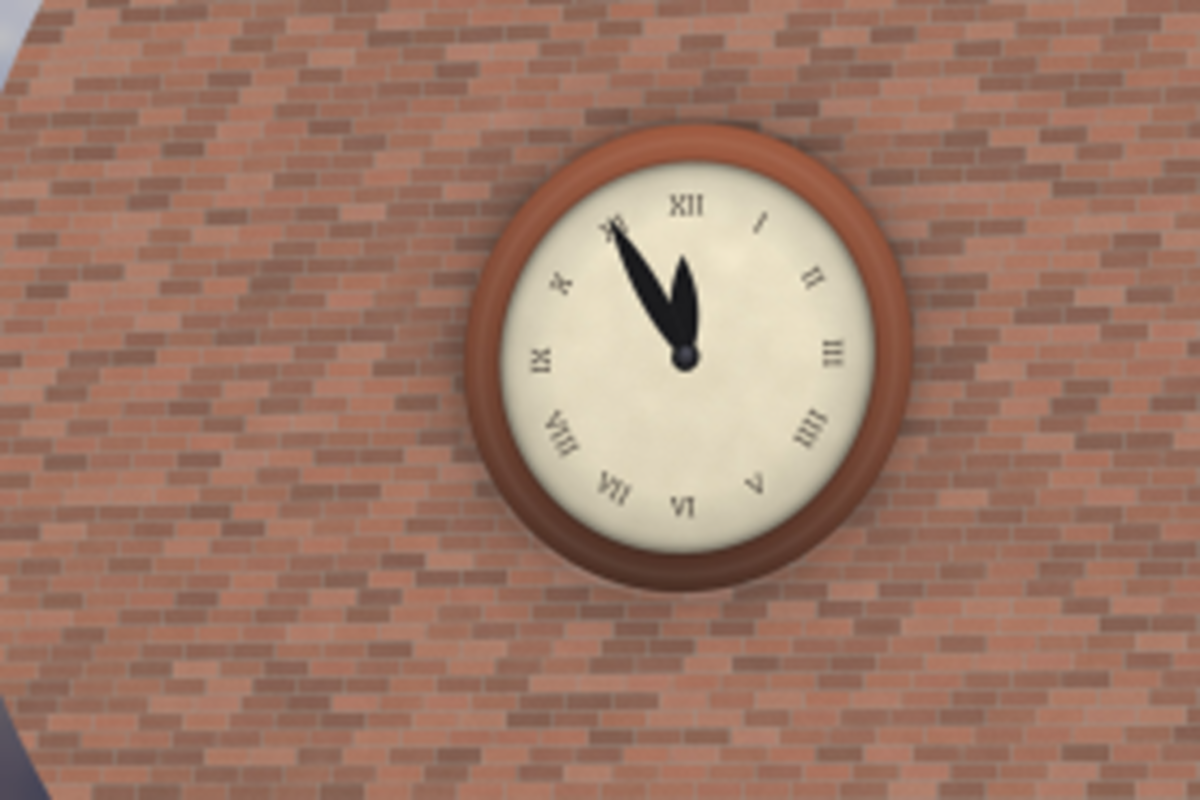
11:55
